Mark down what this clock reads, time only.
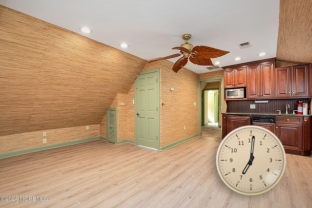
7:01
